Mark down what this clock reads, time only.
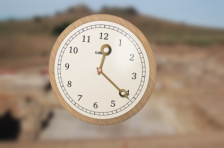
12:21
